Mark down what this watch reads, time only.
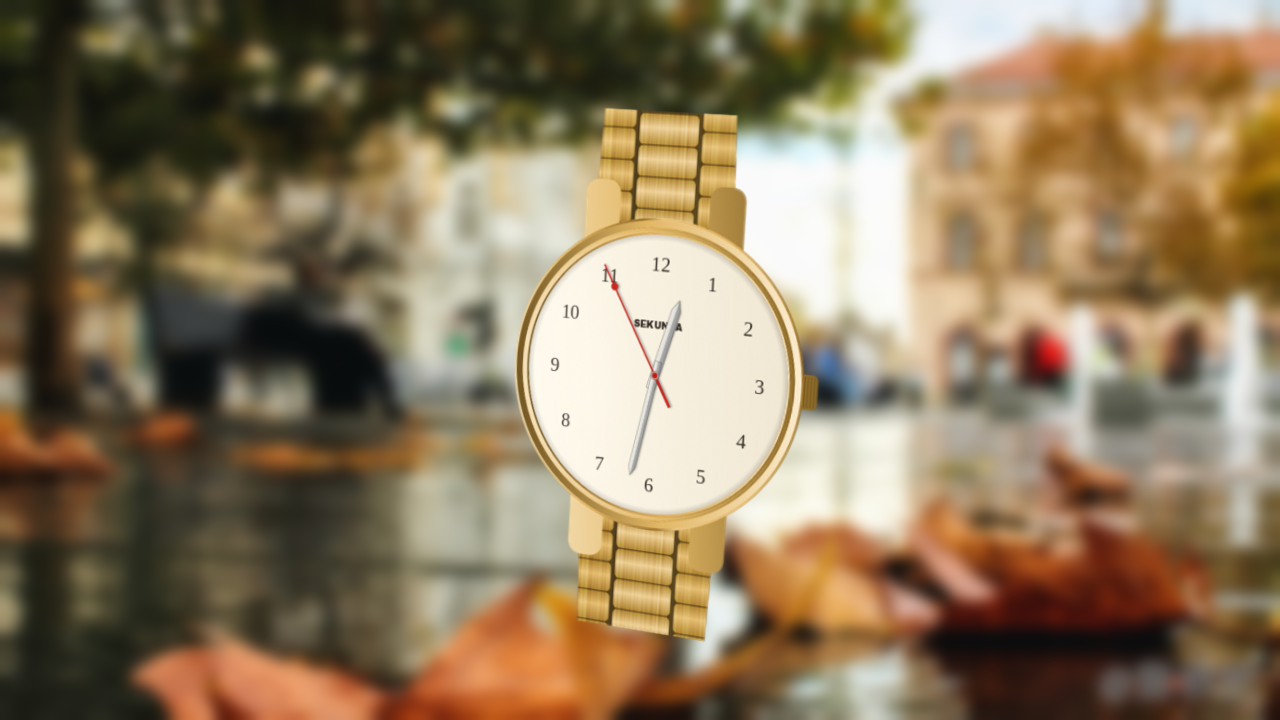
12:31:55
